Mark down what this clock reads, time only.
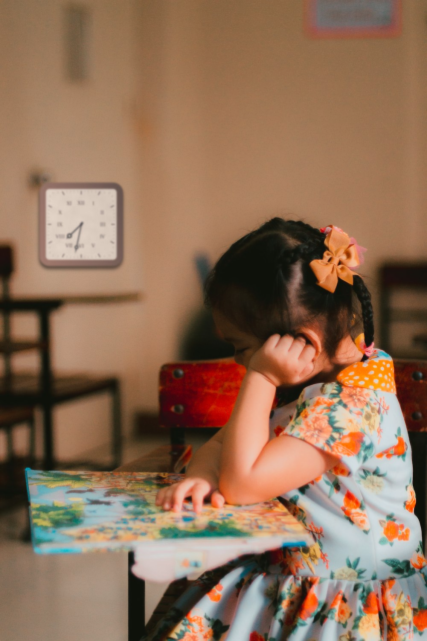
7:32
